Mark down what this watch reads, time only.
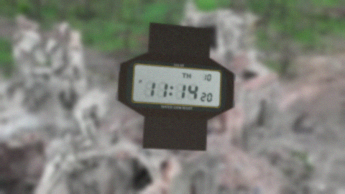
11:14
